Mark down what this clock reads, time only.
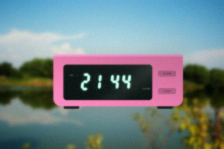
21:44
